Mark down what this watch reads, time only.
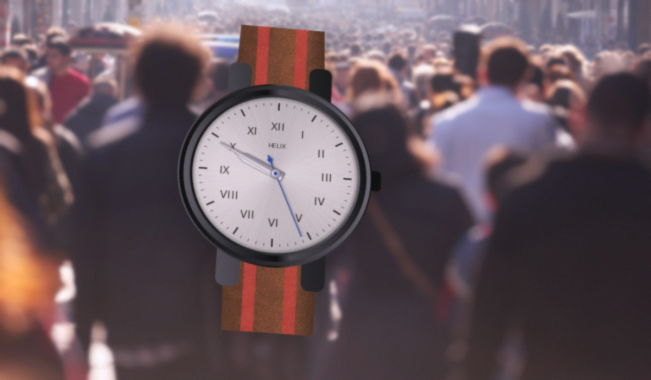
9:49:26
